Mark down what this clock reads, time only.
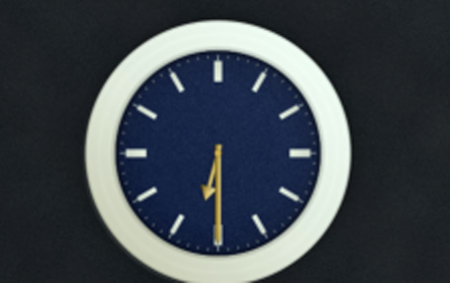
6:30
